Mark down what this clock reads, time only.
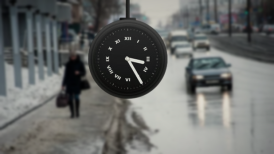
3:25
